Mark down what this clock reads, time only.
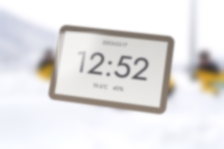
12:52
